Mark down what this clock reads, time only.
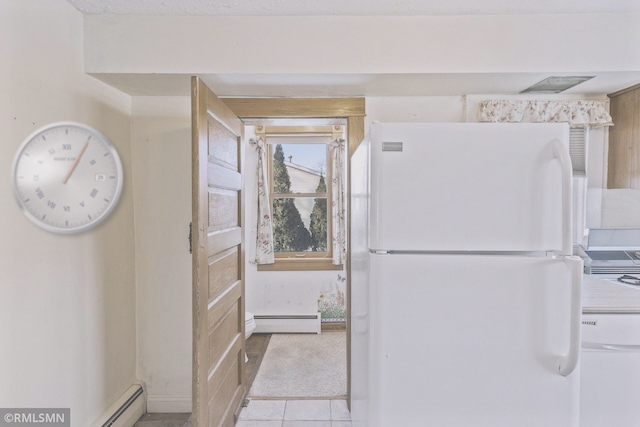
1:05
